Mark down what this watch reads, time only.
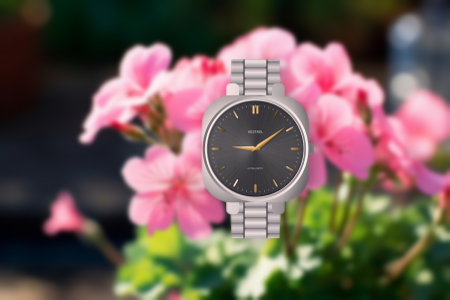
9:09
